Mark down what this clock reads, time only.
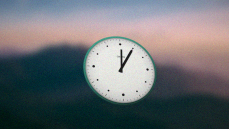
12:05
